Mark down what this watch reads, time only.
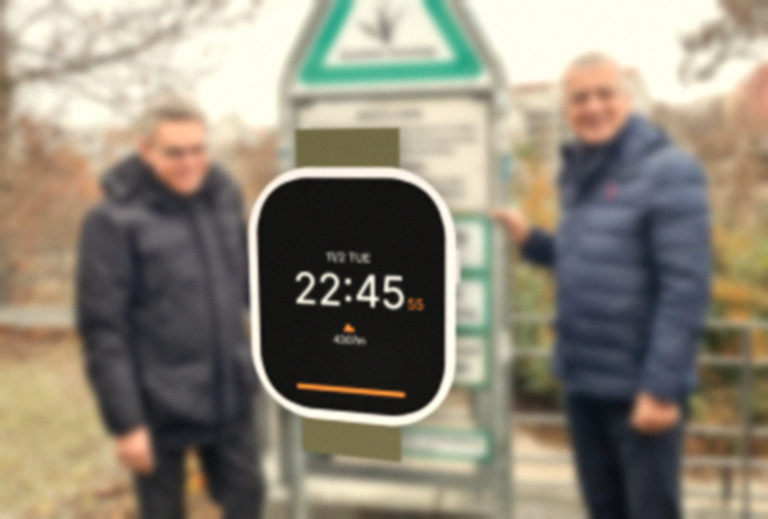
22:45
